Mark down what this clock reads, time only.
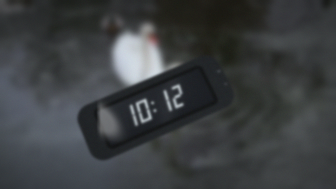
10:12
